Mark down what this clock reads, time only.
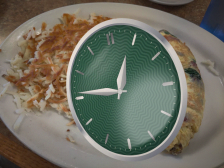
12:46
